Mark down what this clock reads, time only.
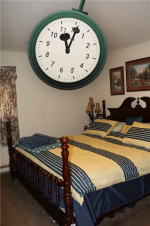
11:01
